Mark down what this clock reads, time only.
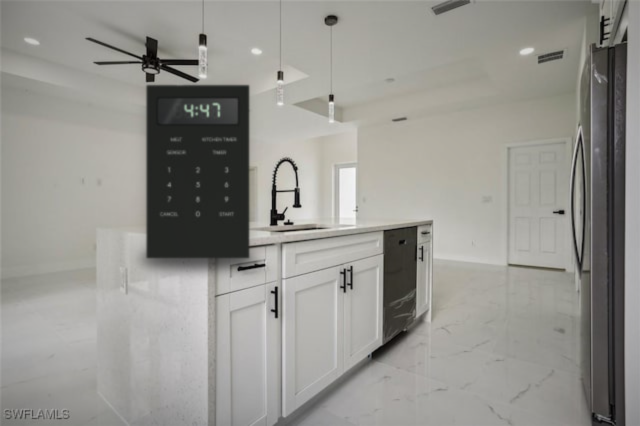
4:47
